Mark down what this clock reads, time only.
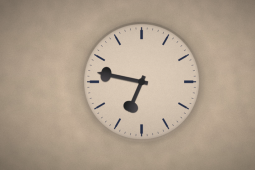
6:47
